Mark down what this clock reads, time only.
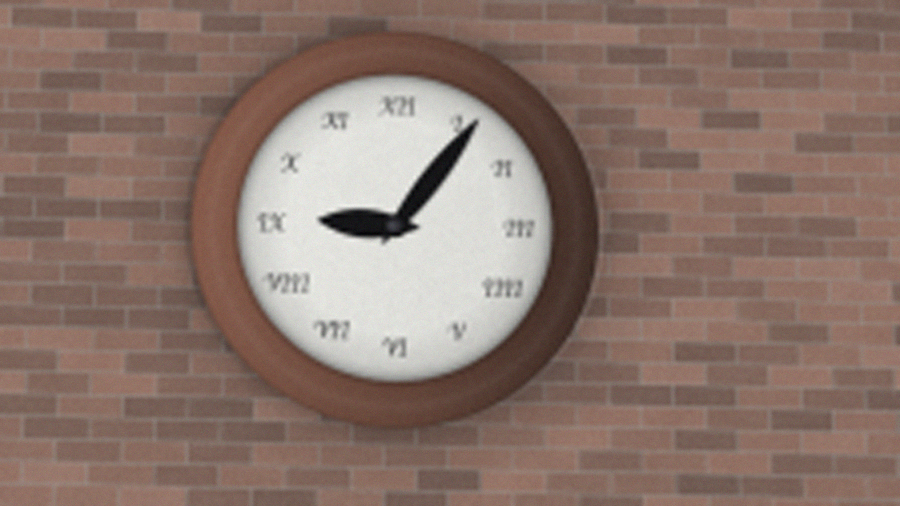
9:06
